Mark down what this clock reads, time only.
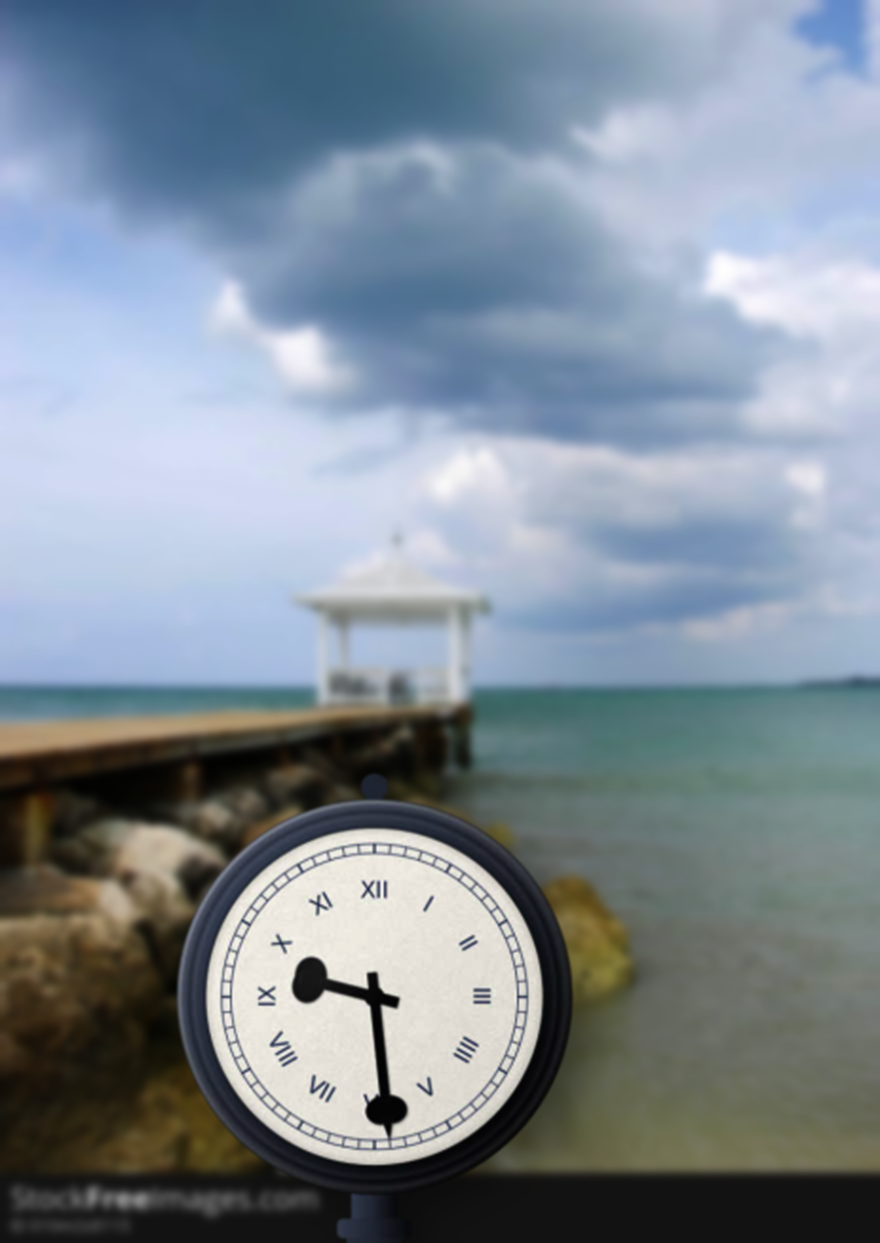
9:29
